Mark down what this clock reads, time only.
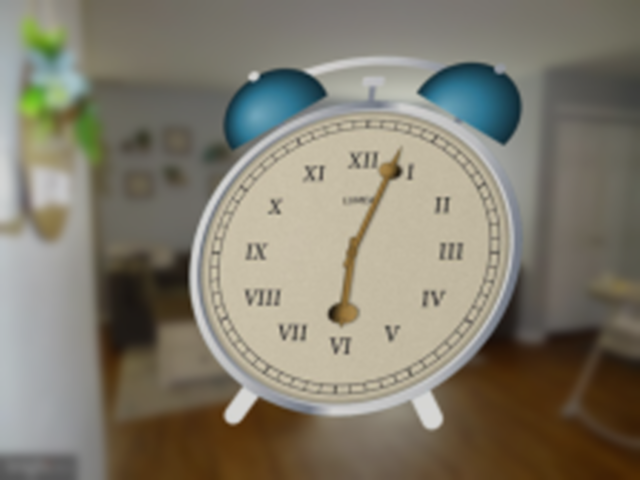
6:03
